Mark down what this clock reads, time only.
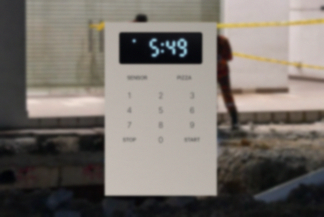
5:49
